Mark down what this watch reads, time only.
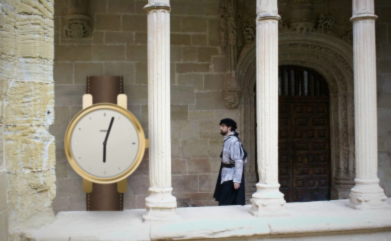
6:03
